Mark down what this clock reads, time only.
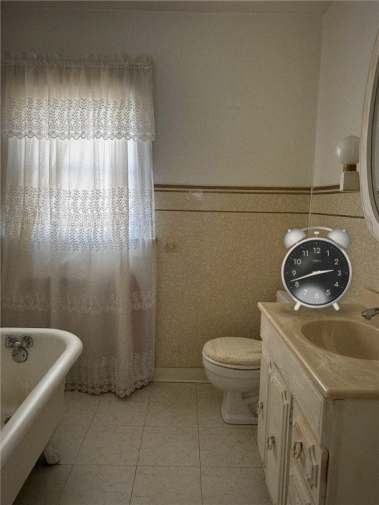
2:42
